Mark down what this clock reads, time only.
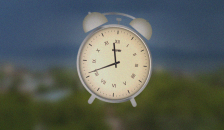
11:41
